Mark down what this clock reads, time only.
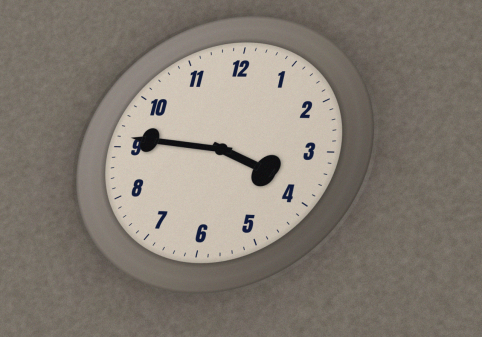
3:46
